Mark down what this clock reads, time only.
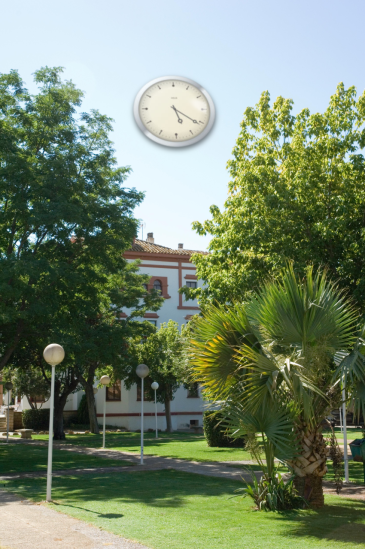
5:21
